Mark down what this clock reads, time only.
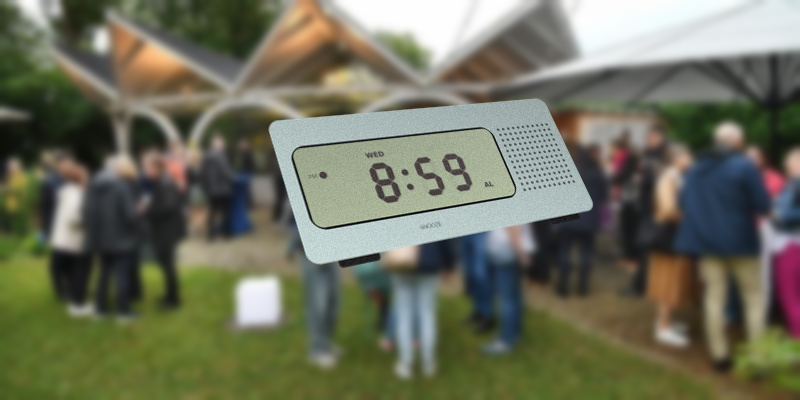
8:59
